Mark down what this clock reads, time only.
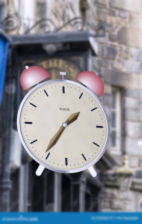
1:36
